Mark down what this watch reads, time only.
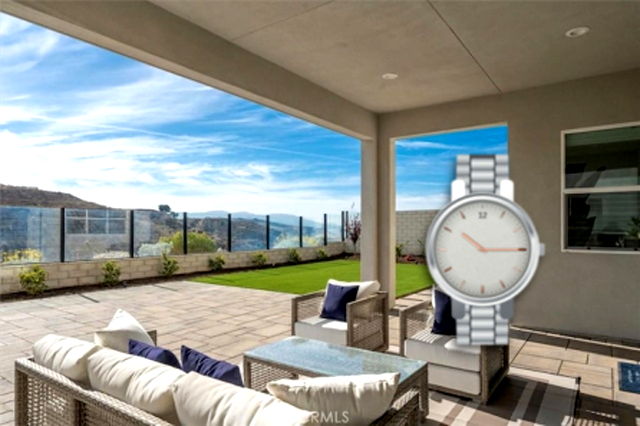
10:15
